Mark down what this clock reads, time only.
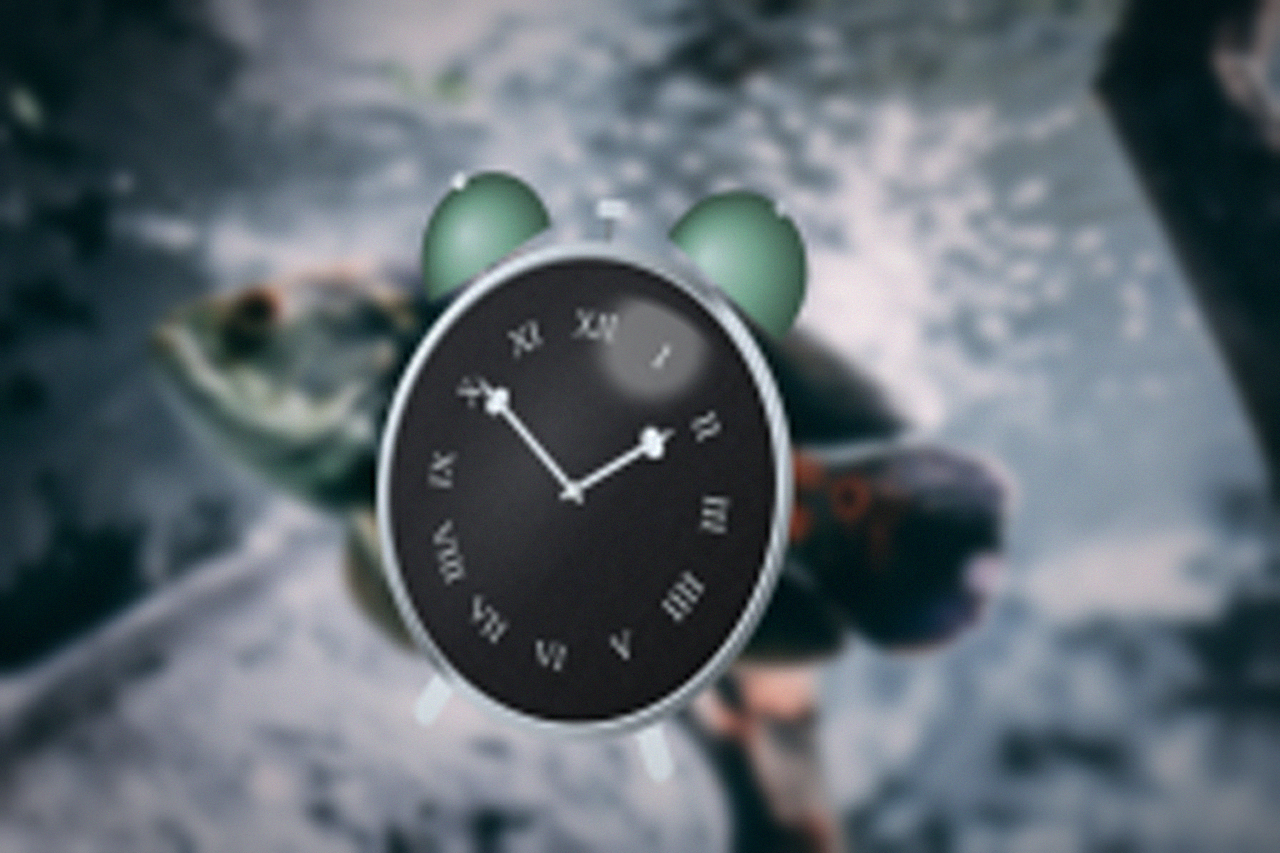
1:51
